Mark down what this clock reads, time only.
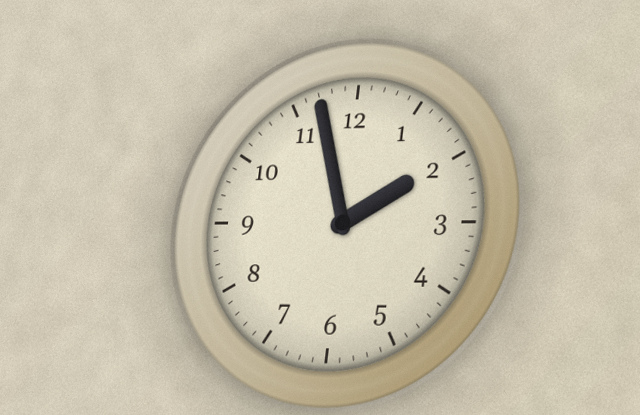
1:57
